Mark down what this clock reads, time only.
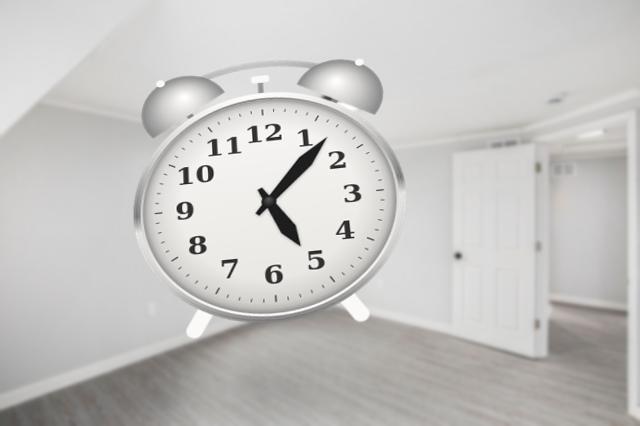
5:07
